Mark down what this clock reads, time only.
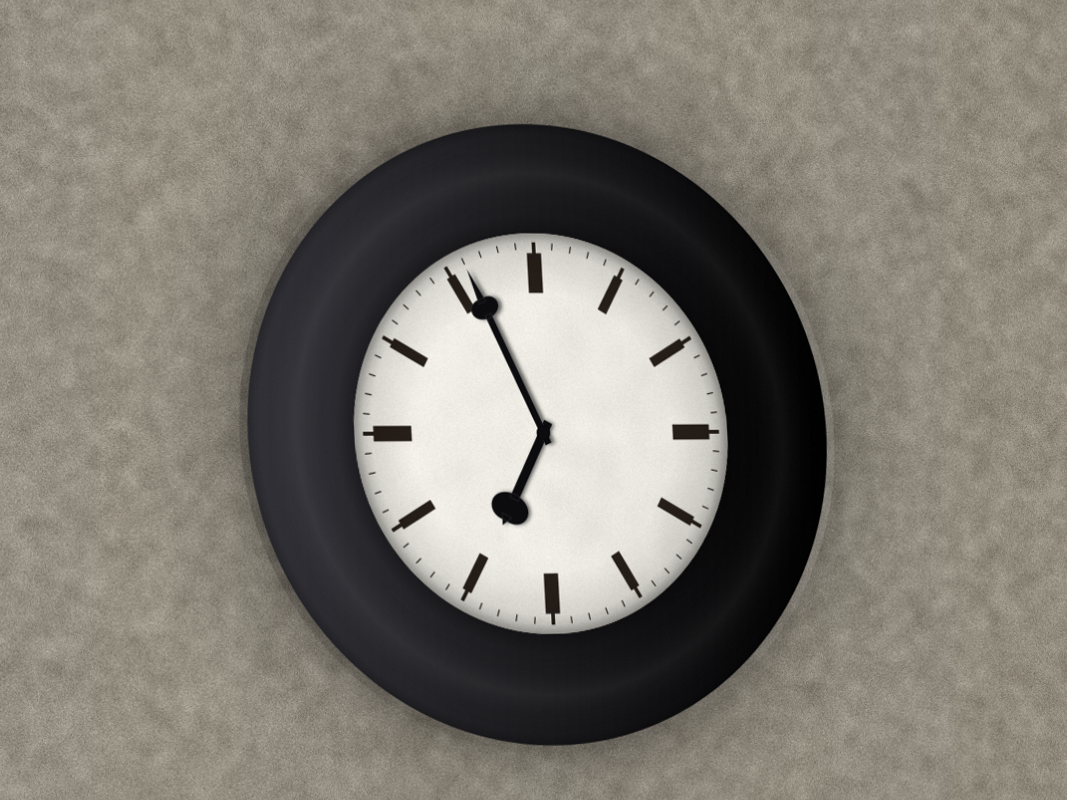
6:56
